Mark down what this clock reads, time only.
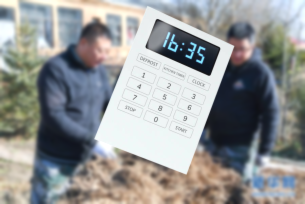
16:35
